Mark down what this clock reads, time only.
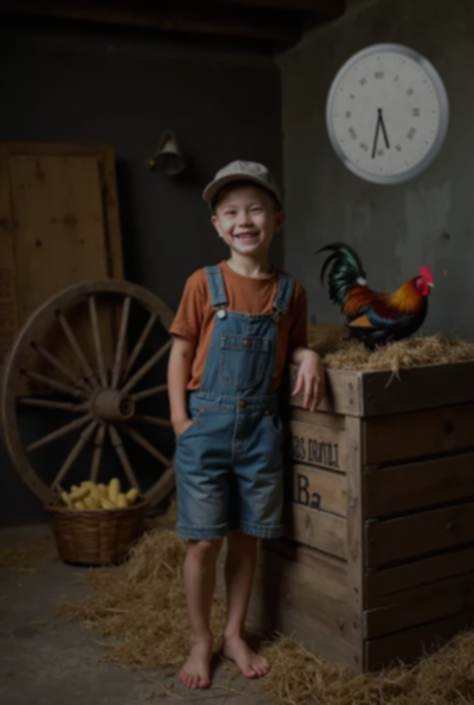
5:32
